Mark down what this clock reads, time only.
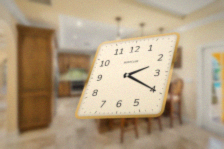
2:20
